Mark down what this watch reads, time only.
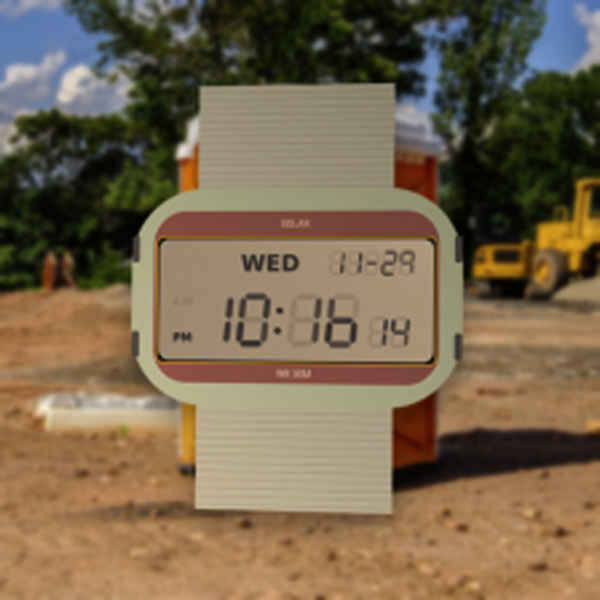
10:16:14
